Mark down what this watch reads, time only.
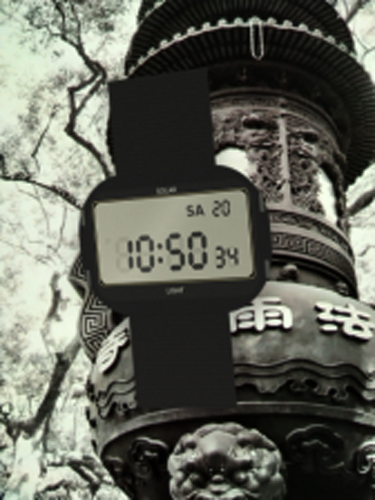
10:50:34
